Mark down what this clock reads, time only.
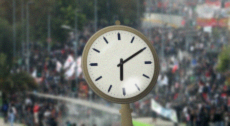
6:10
